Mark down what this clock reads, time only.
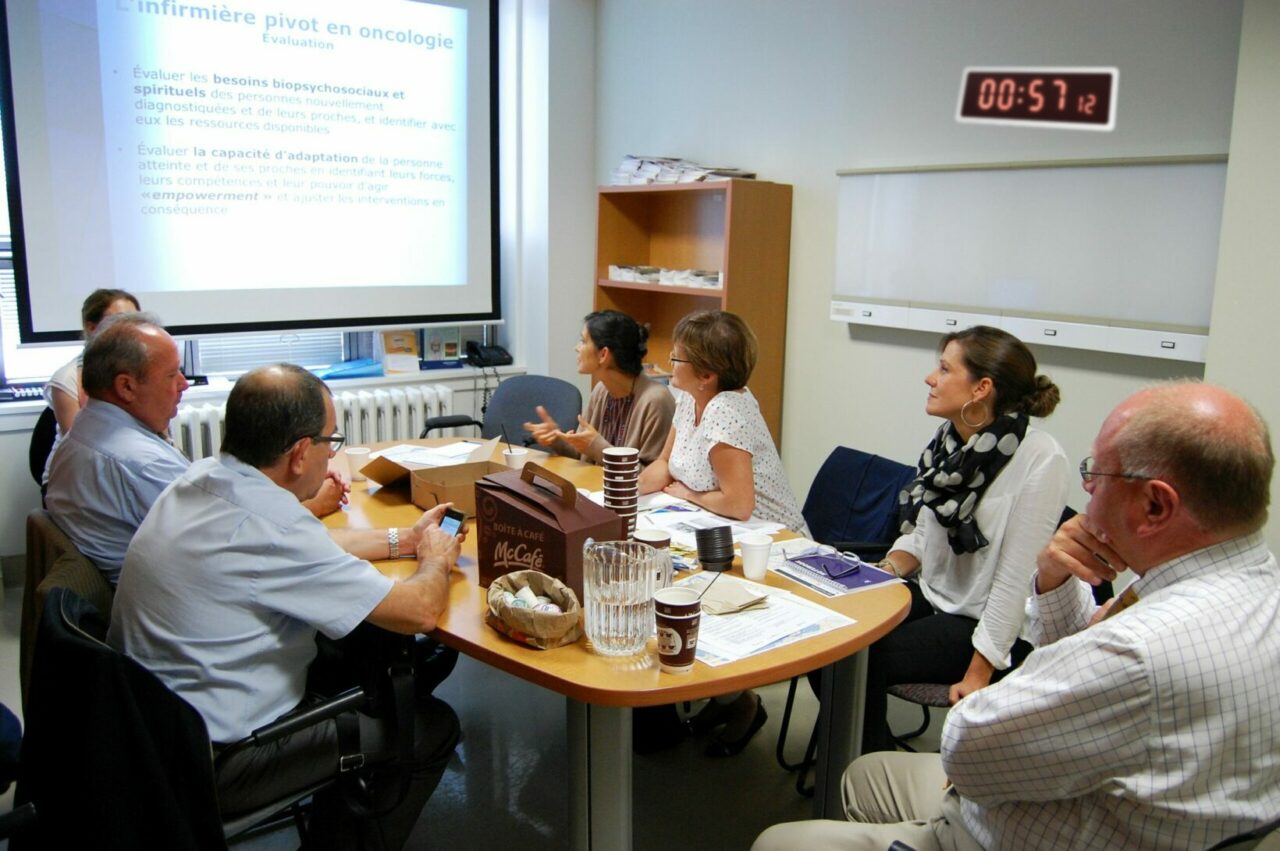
0:57:12
